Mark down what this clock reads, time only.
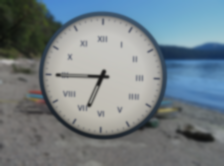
6:45
